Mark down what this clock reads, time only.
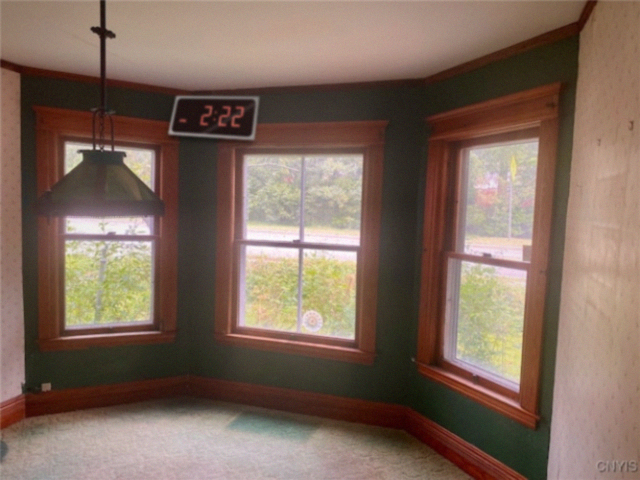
2:22
